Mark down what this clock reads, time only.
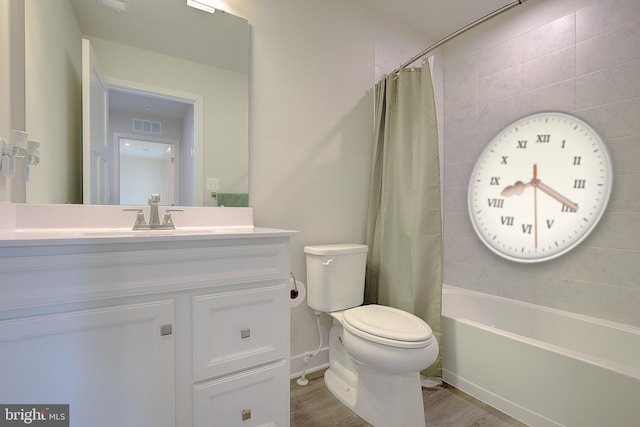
8:19:28
